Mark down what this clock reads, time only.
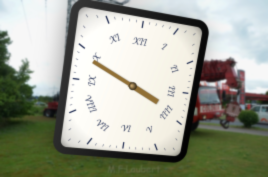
3:49
